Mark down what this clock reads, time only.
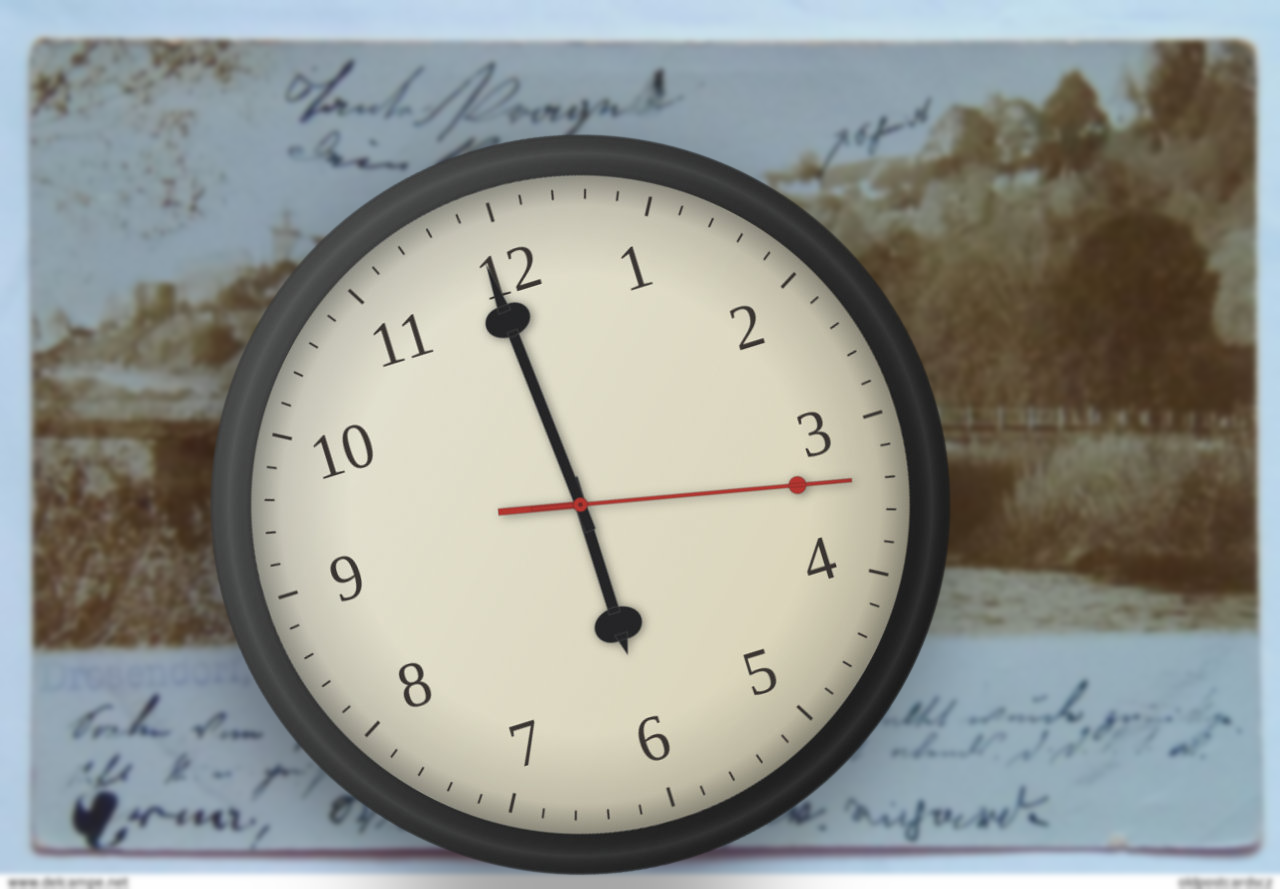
5:59:17
